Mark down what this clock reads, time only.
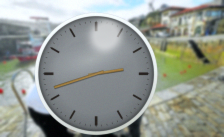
2:42
